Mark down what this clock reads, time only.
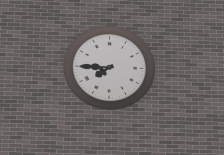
7:45
